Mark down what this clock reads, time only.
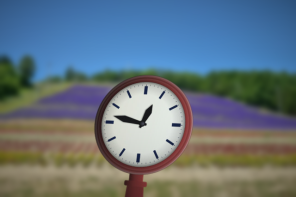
12:47
